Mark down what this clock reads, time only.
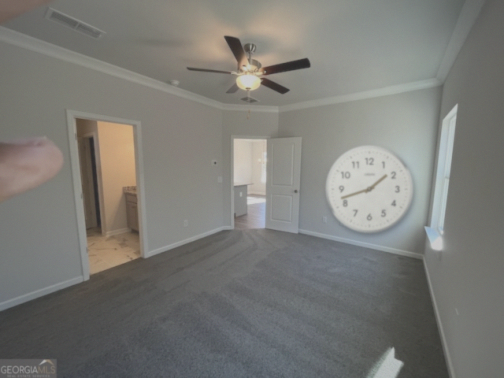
1:42
